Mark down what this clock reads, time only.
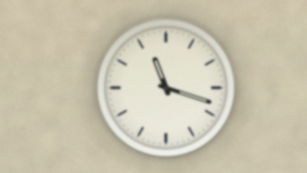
11:18
